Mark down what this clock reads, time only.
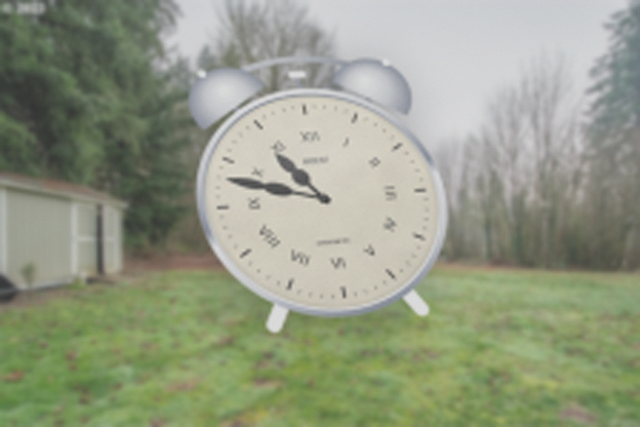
10:48
